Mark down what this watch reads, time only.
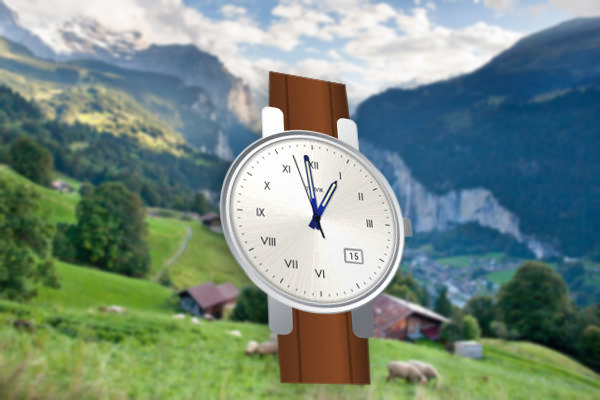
12:58:57
